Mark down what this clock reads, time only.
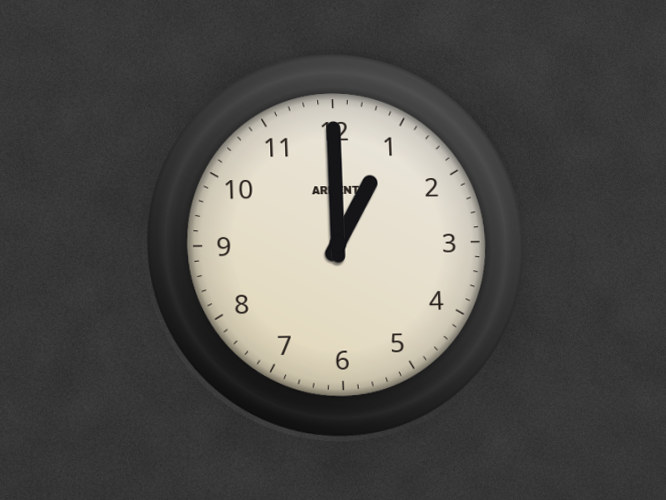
1:00
